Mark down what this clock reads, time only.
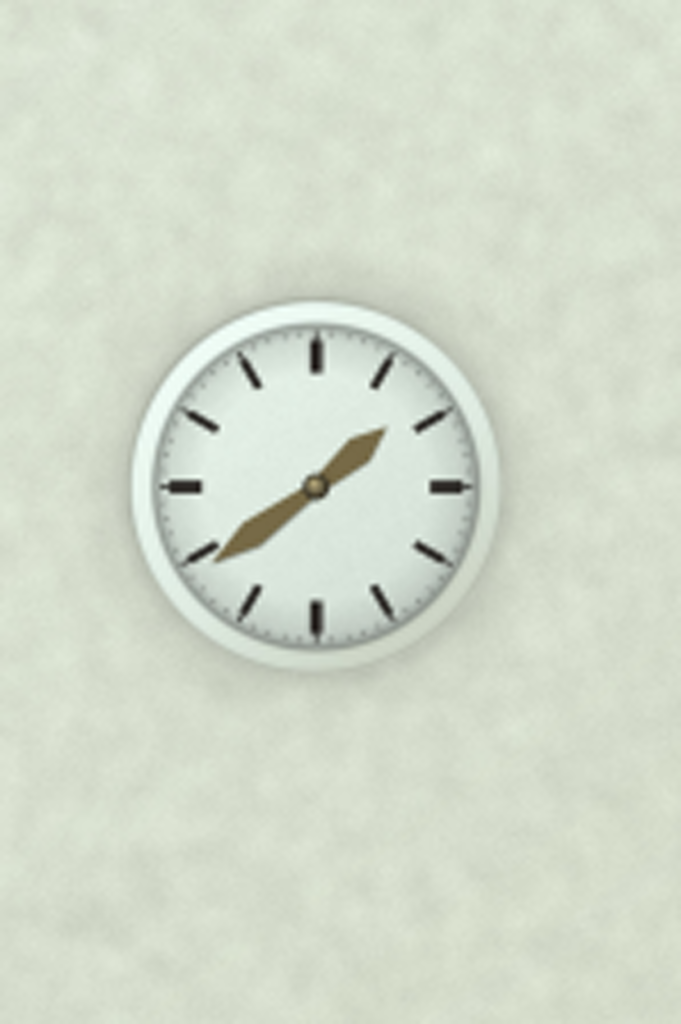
1:39
